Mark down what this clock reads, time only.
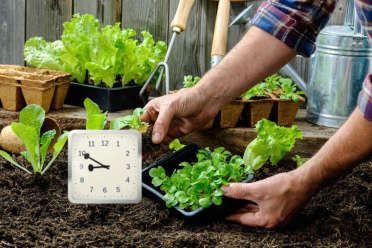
8:50
